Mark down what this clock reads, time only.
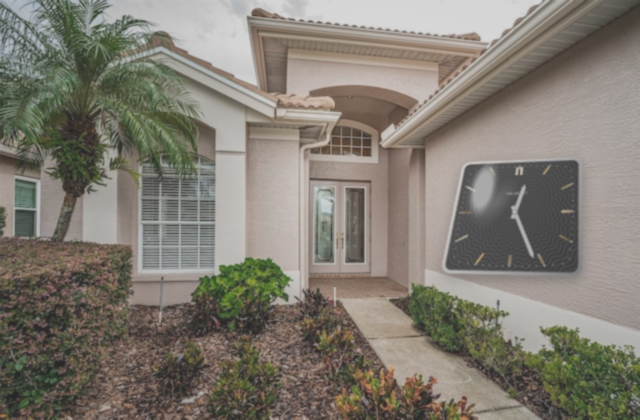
12:26
